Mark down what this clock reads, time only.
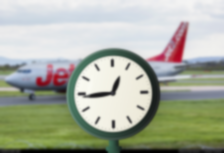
12:44
